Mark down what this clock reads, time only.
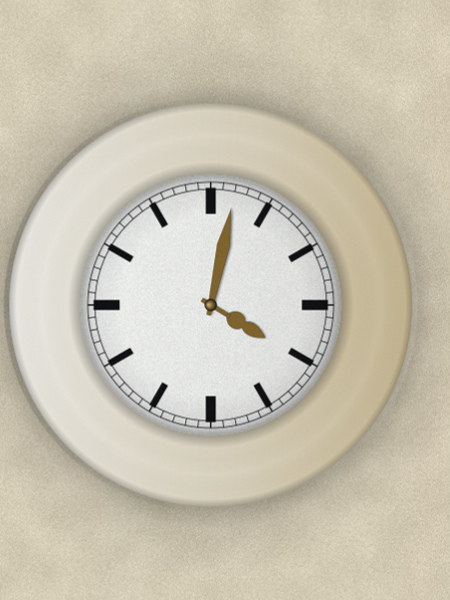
4:02
